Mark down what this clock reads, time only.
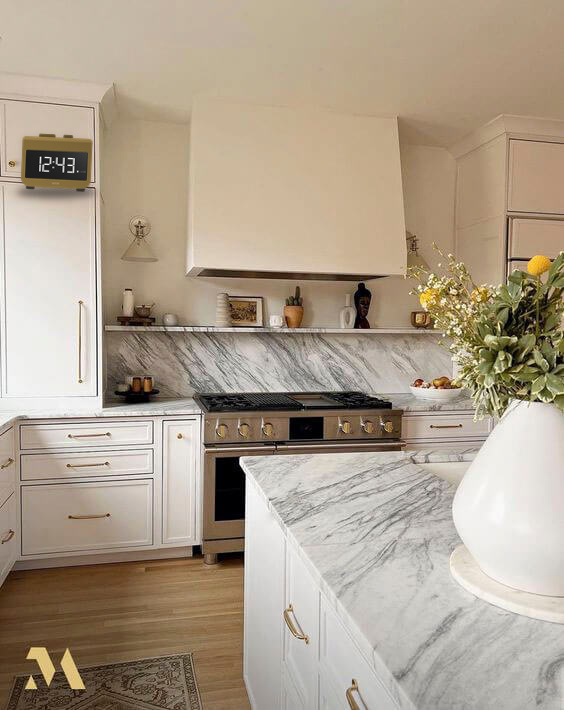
12:43
